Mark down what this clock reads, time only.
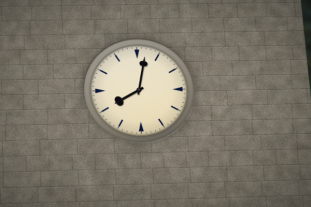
8:02
